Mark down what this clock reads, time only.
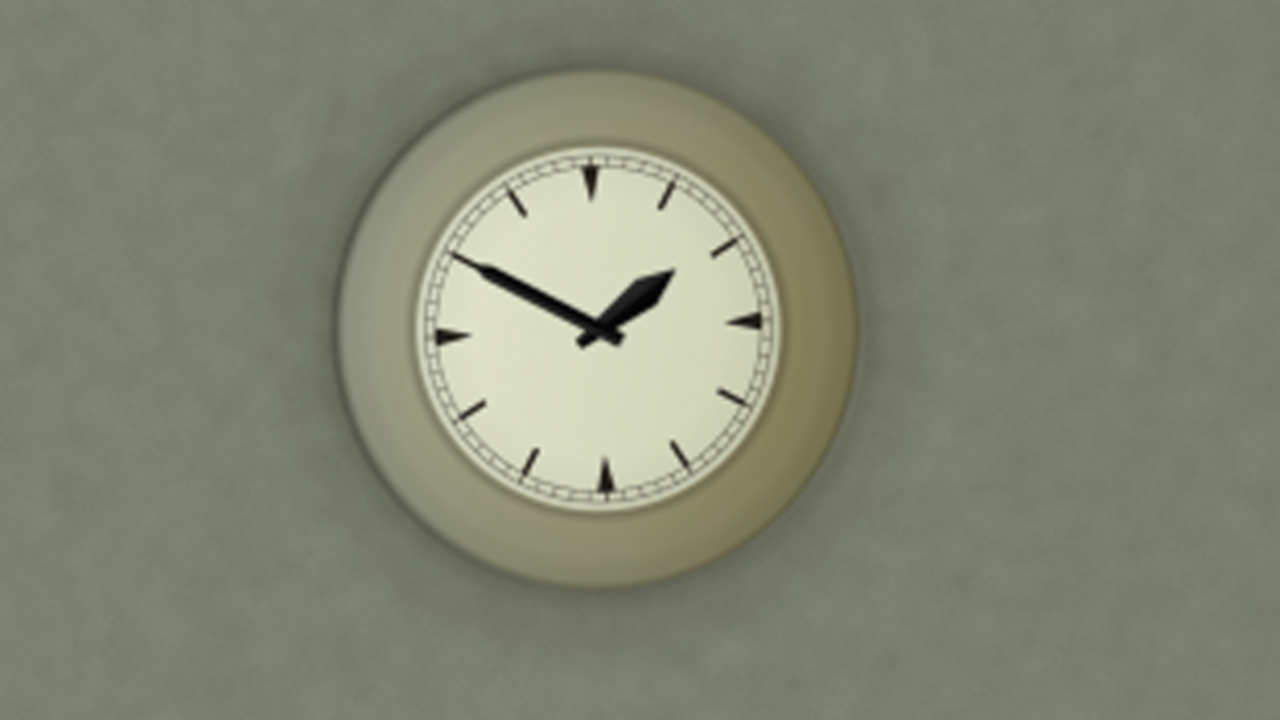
1:50
